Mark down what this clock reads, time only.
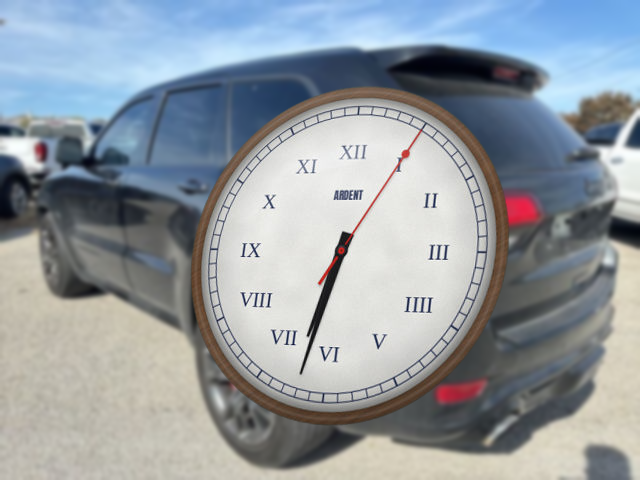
6:32:05
